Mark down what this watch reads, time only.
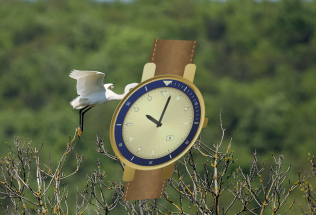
10:02
